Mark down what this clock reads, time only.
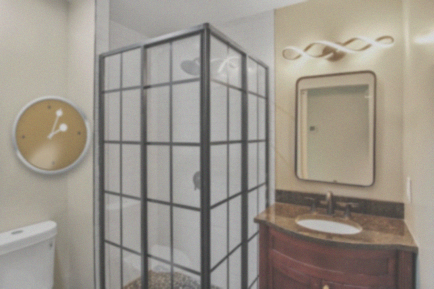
2:04
